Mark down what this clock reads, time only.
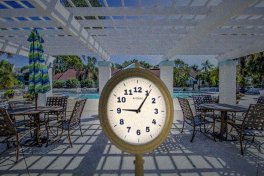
9:06
